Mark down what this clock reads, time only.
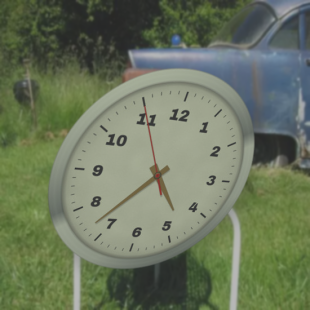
4:36:55
